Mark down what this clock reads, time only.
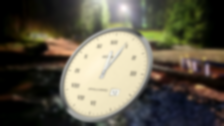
12:04
